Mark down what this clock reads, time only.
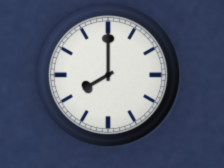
8:00
